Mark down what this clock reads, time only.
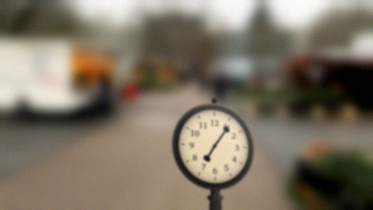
7:06
